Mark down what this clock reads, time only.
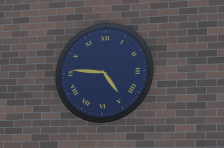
4:46
